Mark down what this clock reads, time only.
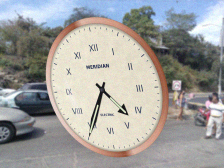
4:35
